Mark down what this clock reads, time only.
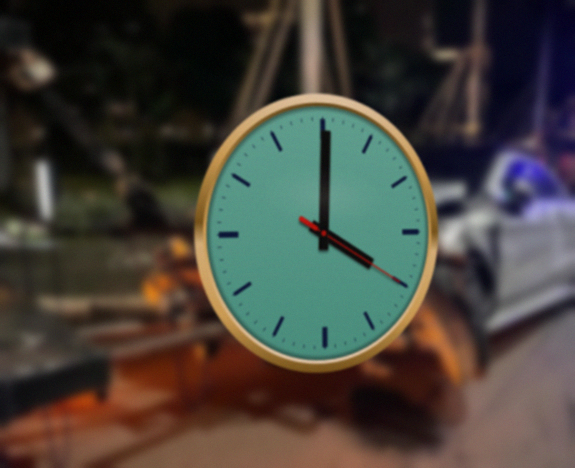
4:00:20
